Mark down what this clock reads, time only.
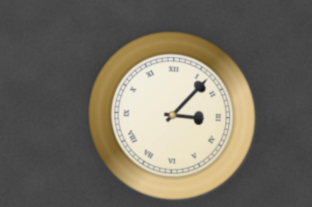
3:07
